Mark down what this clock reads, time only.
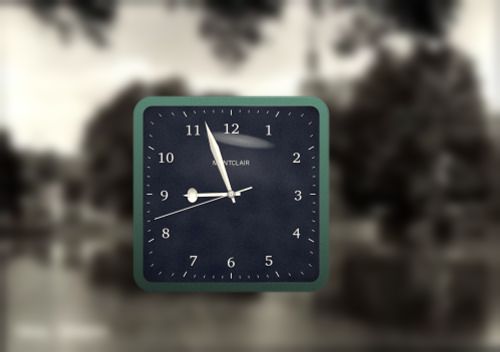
8:56:42
